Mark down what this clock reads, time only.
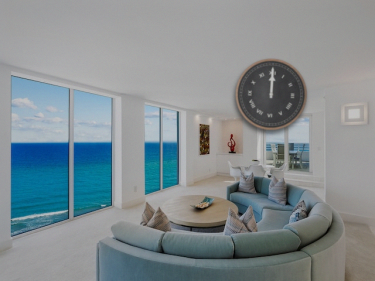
12:00
